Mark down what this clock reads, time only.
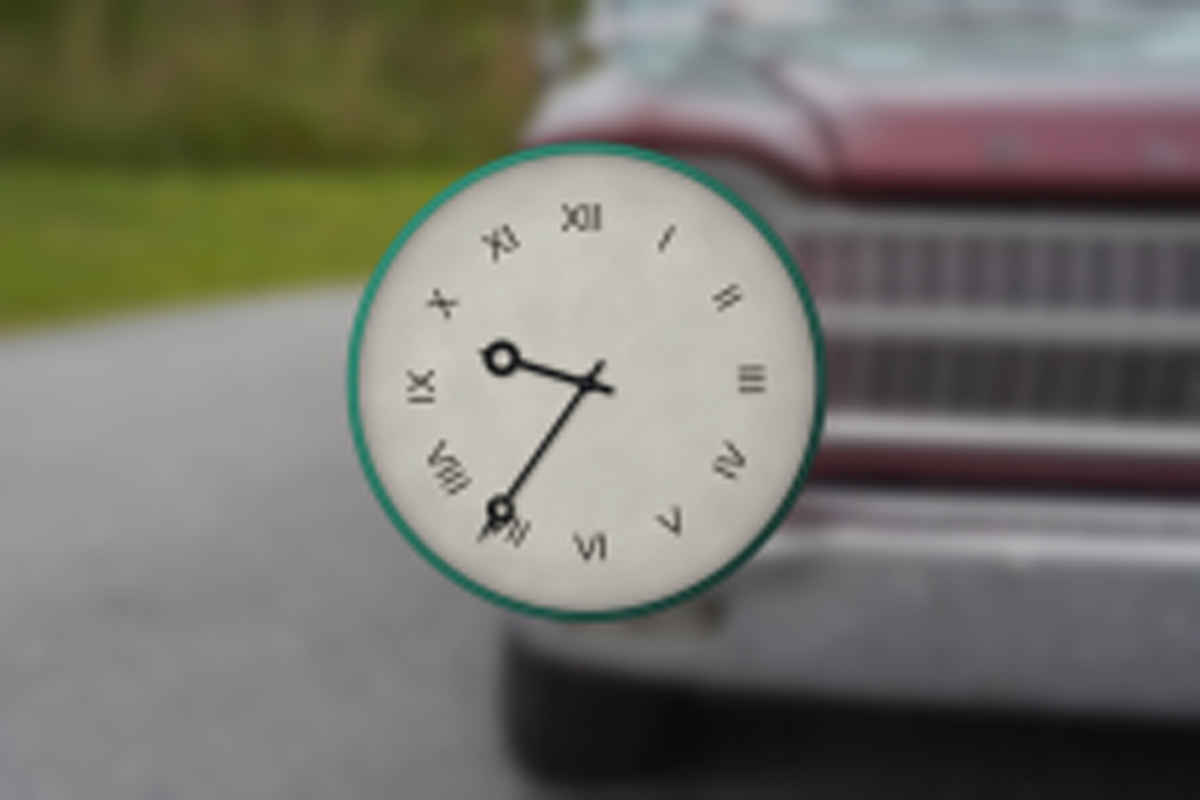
9:36
